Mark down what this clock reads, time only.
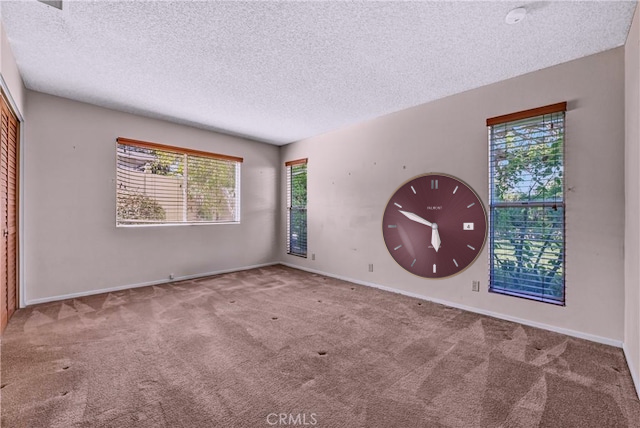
5:49
